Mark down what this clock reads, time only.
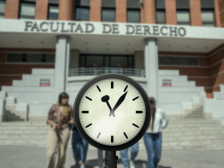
11:06
